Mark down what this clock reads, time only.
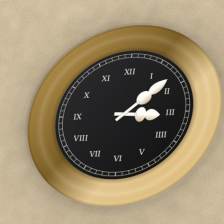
3:08
